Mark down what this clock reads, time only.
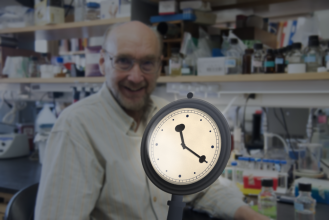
11:20
